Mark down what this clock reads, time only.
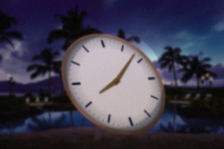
8:08
